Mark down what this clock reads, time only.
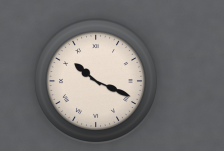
10:19
